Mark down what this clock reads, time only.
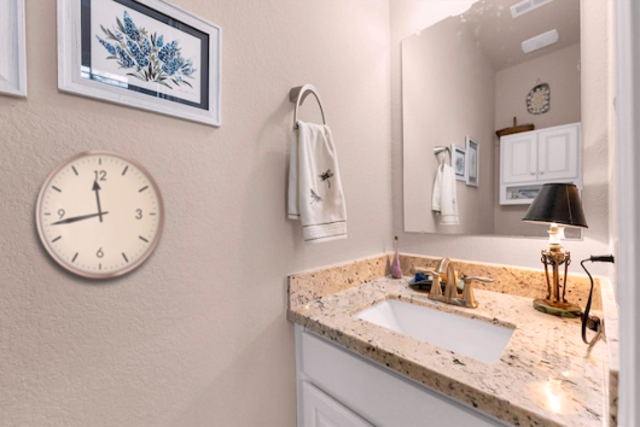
11:43
